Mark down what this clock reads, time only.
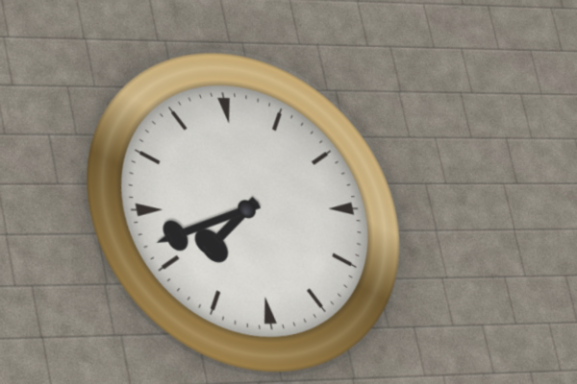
7:42
